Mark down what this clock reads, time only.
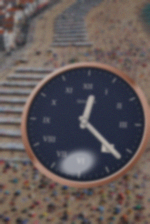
12:22
